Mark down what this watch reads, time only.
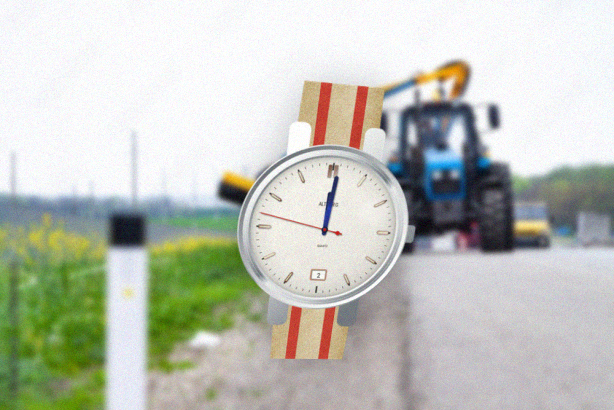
12:00:47
